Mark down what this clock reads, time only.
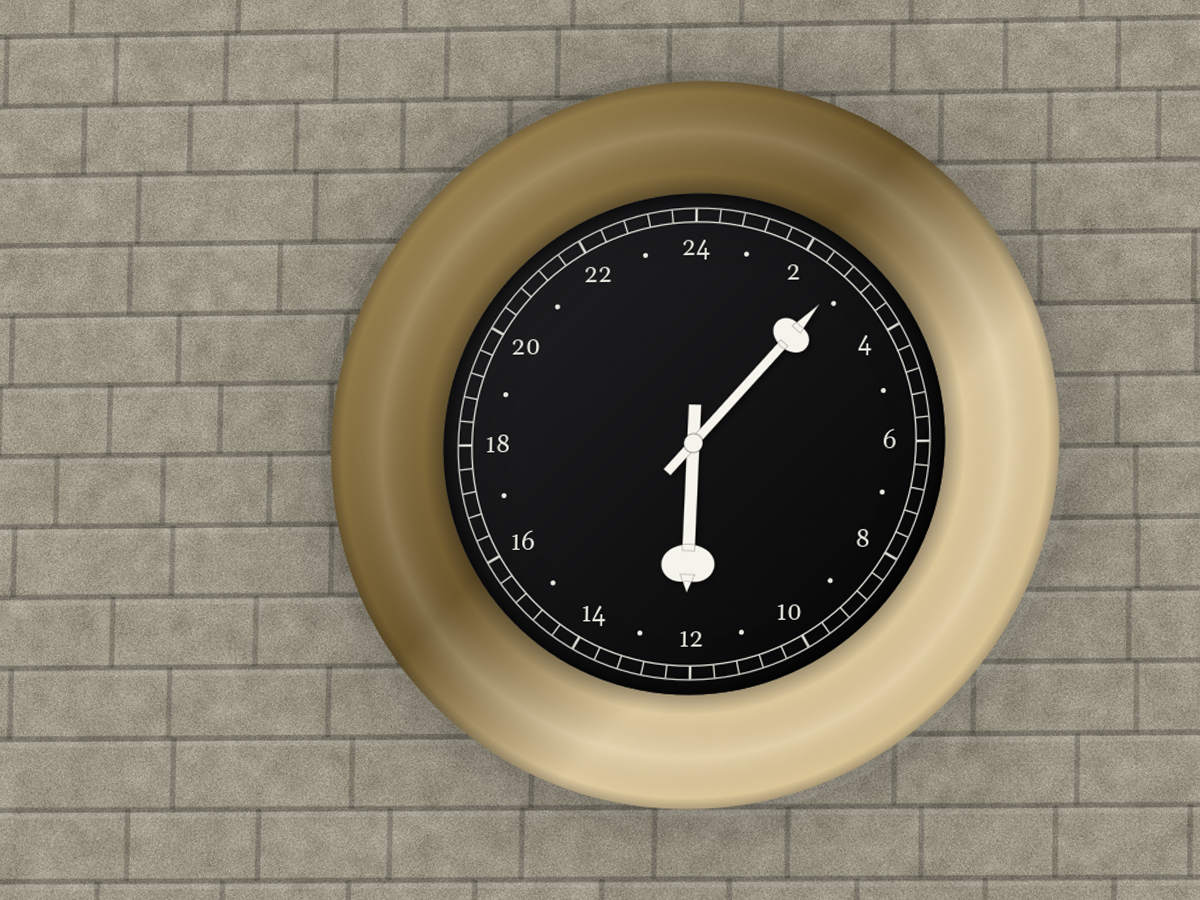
12:07
